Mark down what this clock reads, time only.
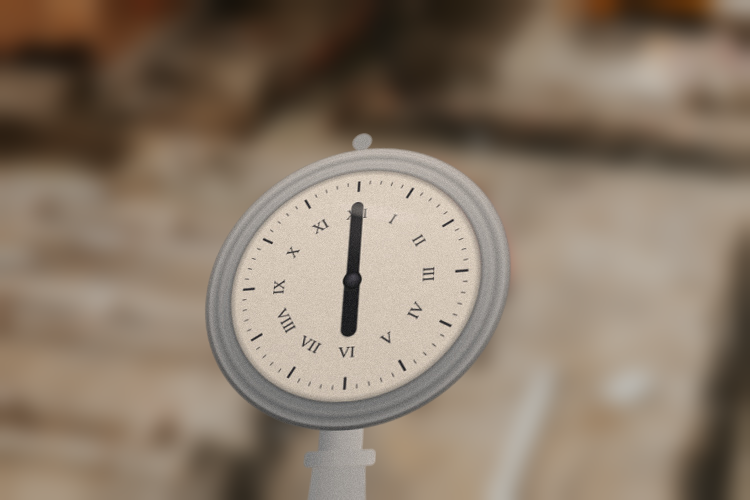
6:00
